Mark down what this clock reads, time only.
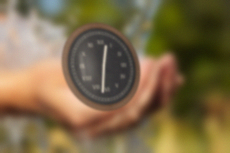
12:32
